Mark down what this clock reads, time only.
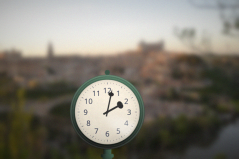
2:02
